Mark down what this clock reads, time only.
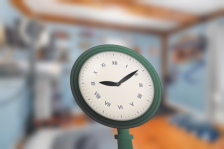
9:09
